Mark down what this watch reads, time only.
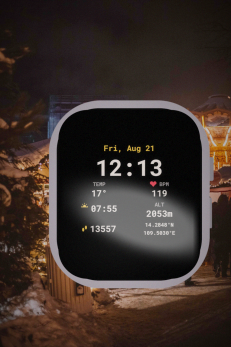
12:13
